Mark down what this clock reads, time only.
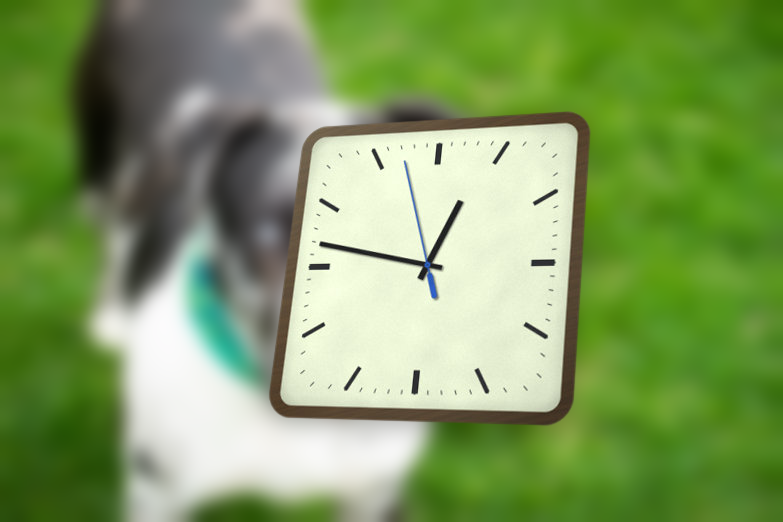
12:46:57
